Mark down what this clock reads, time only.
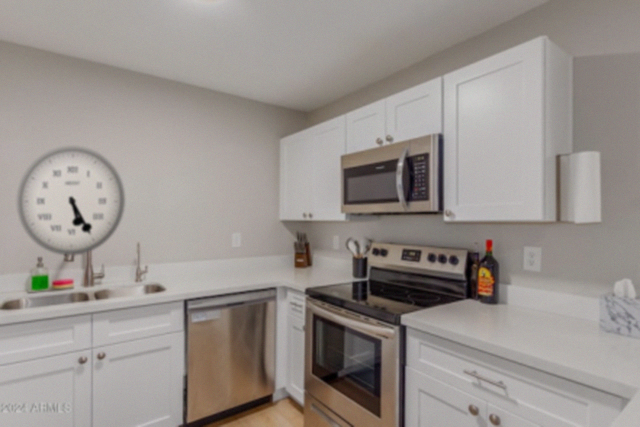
5:25
